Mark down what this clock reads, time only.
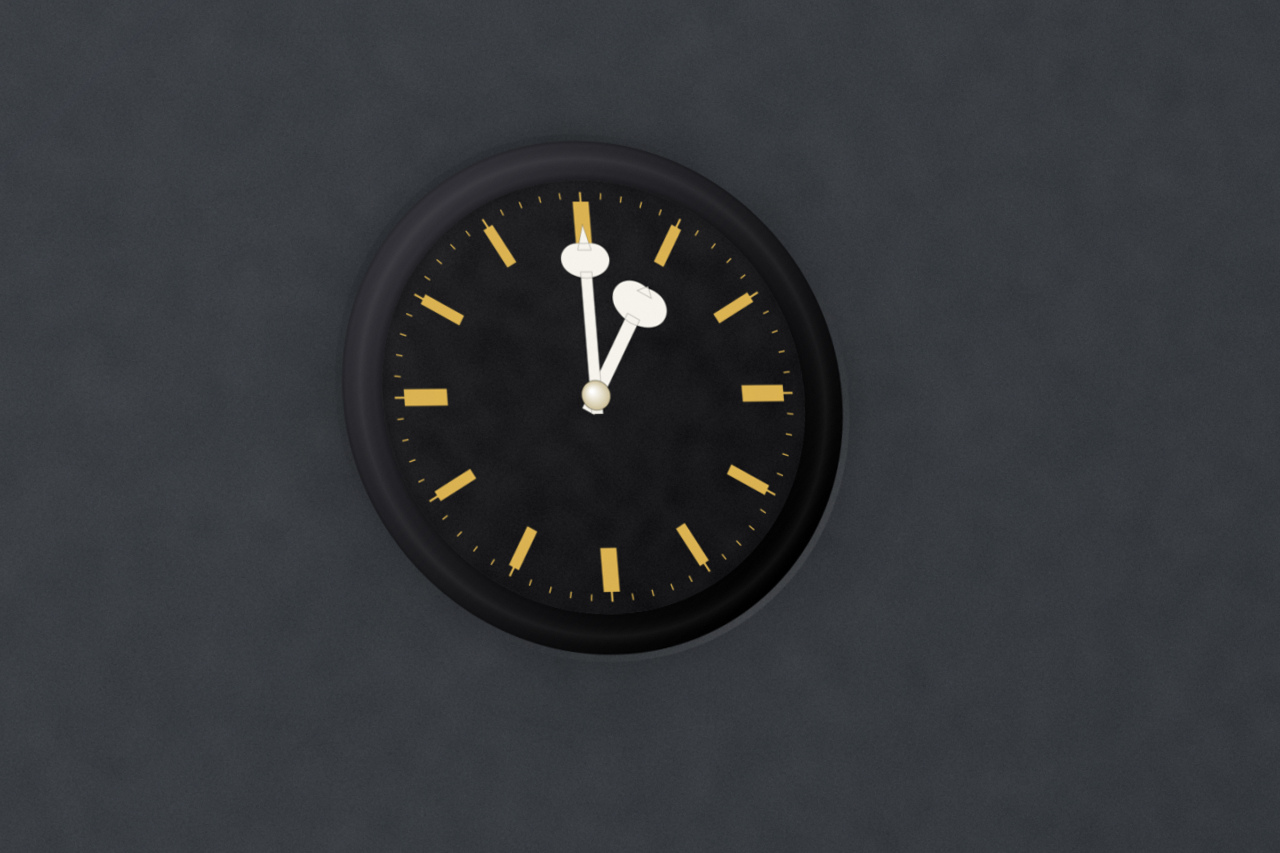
1:00
